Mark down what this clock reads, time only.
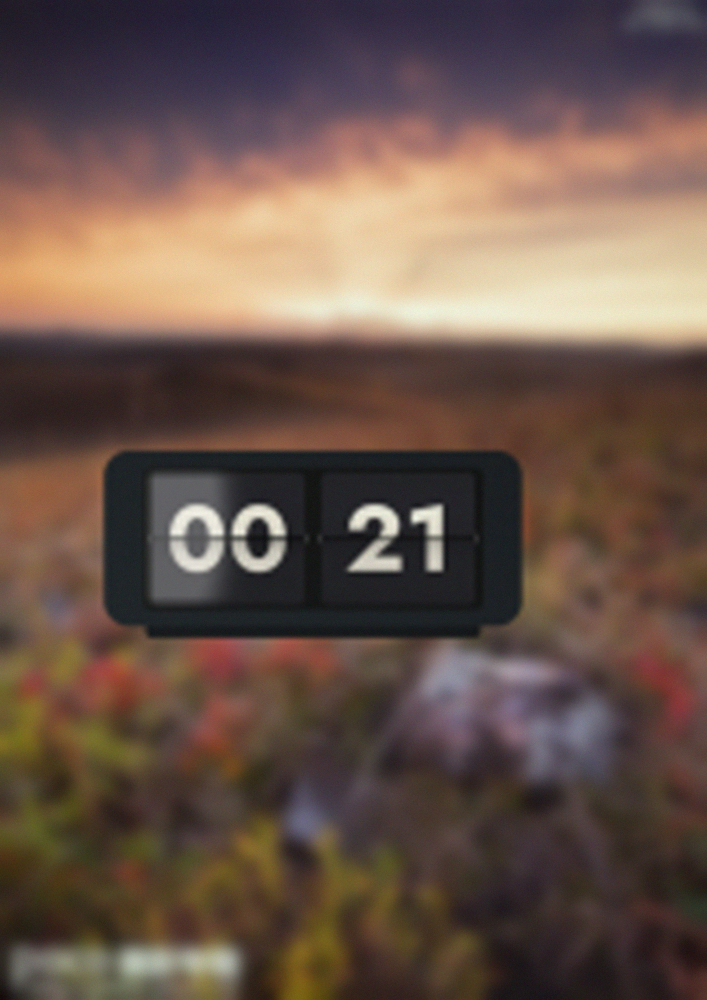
0:21
